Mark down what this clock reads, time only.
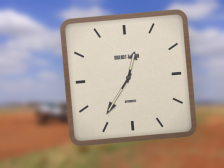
12:36
